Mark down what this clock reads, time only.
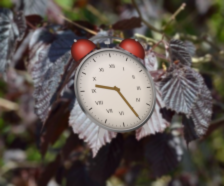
9:25
